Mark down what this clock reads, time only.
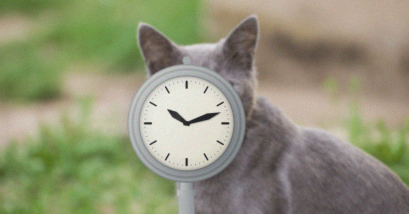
10:12
